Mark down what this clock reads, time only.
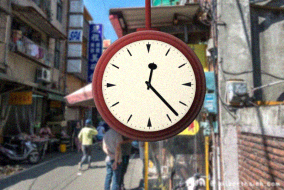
12:23
